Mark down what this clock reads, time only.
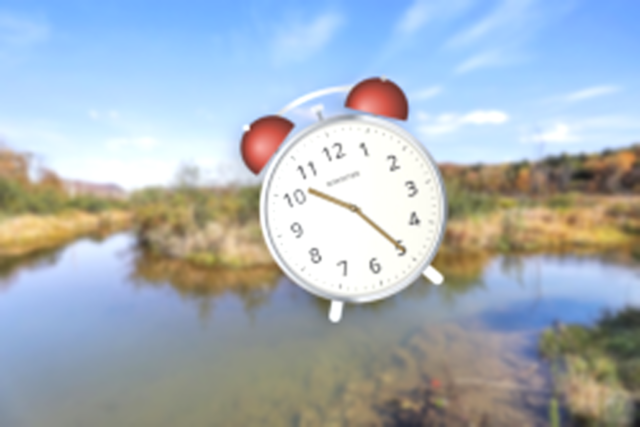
10:25
